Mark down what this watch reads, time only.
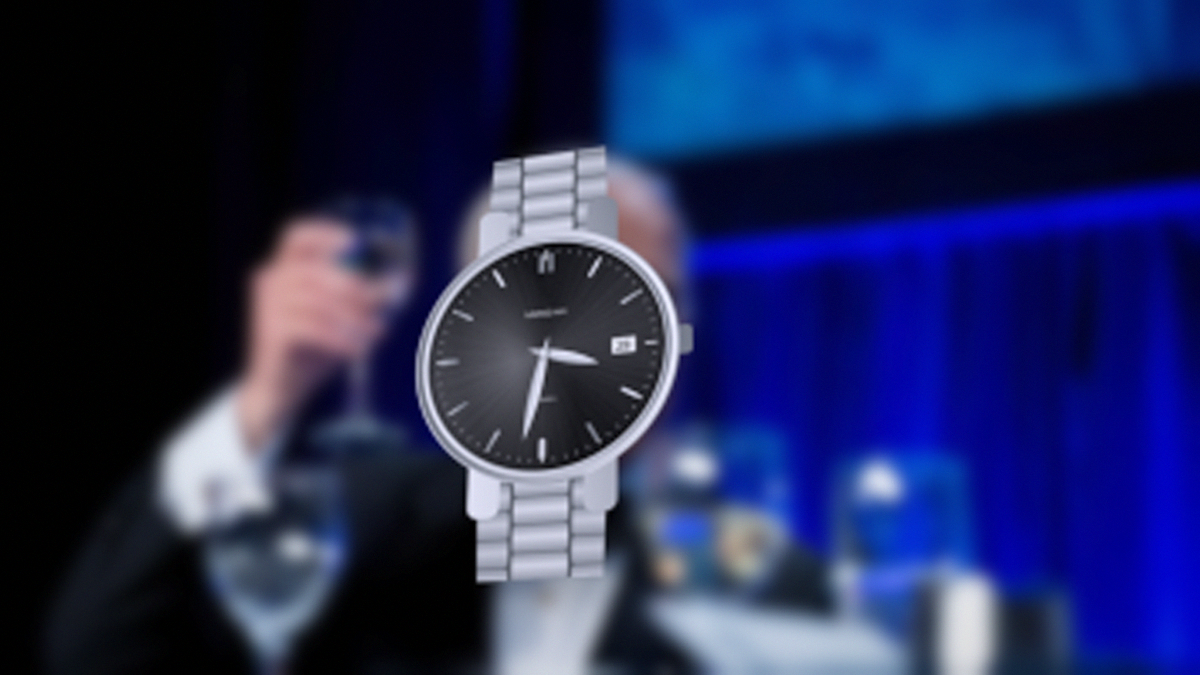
3:32
